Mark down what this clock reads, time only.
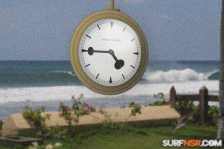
4:45
